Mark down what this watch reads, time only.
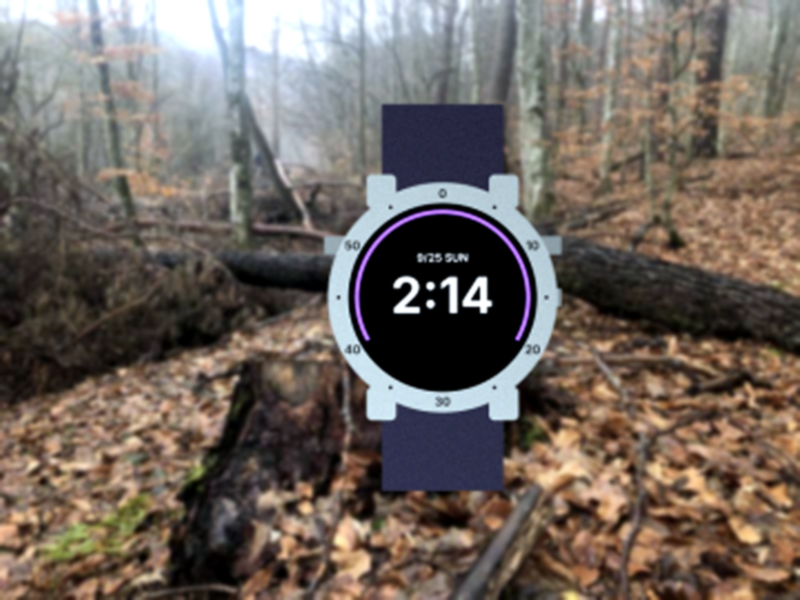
2:14
